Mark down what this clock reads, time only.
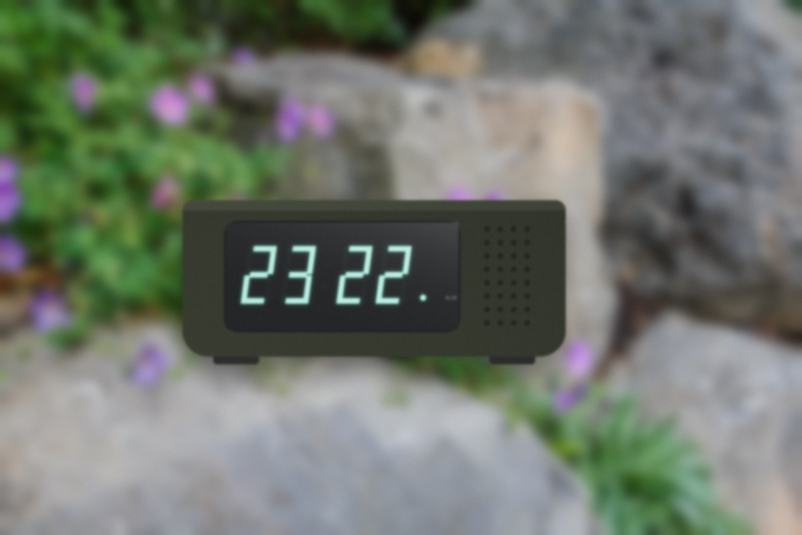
23:22
